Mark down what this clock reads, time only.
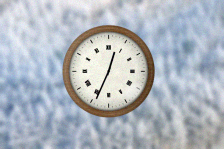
12:34
